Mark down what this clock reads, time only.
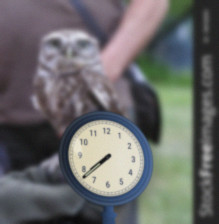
7:38
